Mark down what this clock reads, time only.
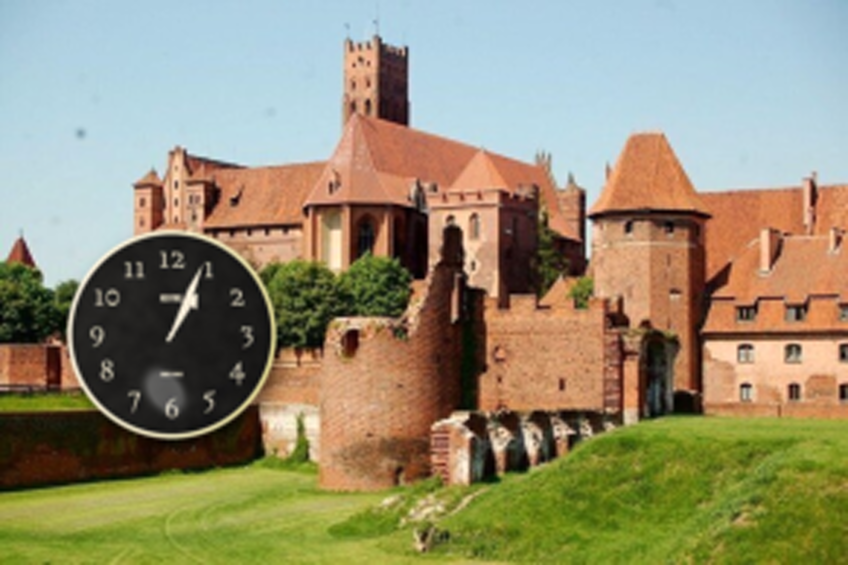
1:04
